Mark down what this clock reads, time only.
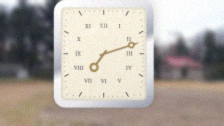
7:12
